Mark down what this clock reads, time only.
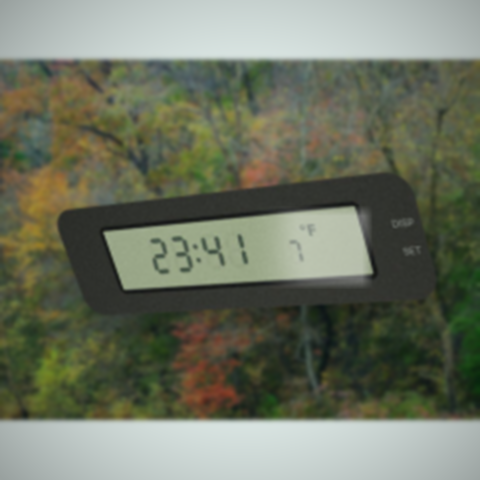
23:41
